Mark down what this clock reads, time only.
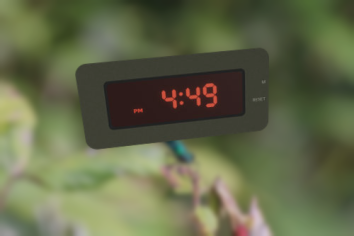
4:49
